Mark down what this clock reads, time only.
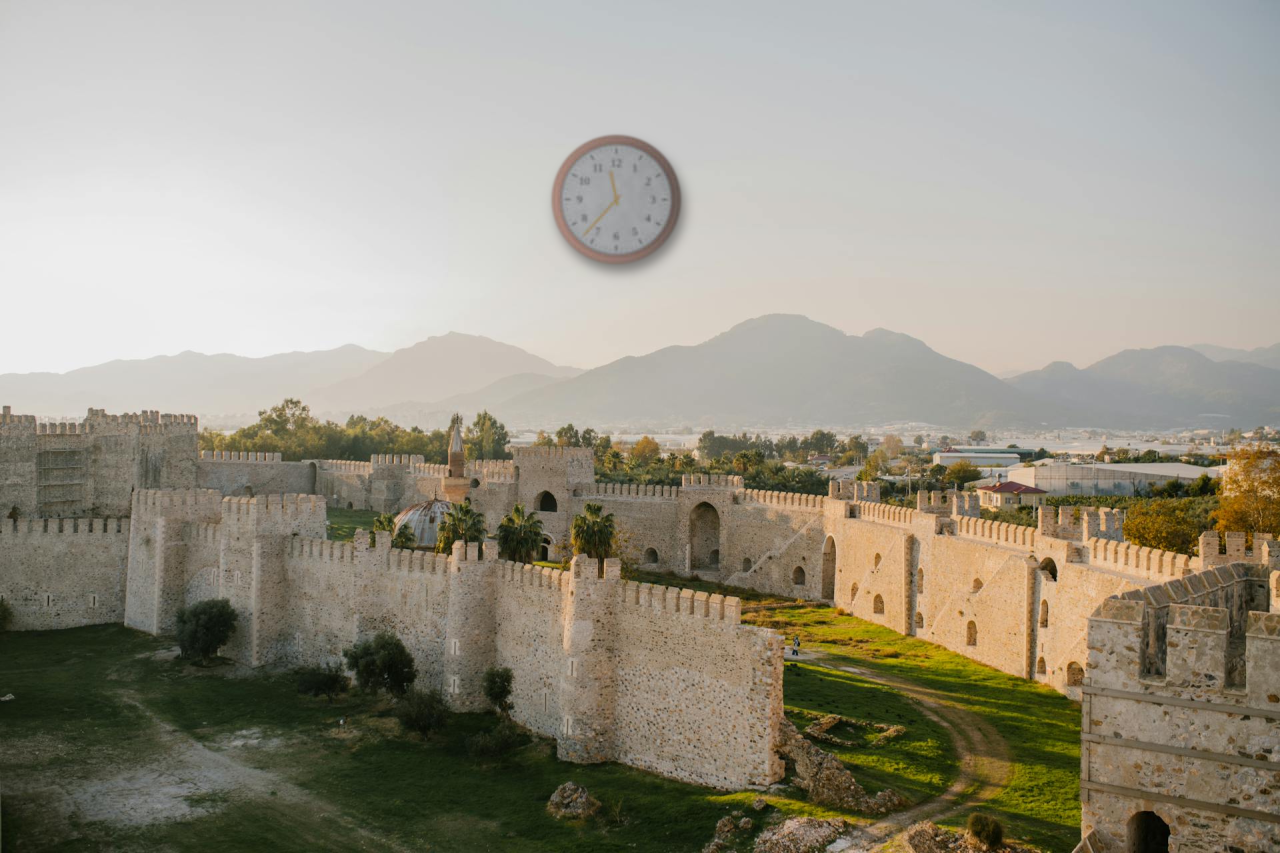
11:37
